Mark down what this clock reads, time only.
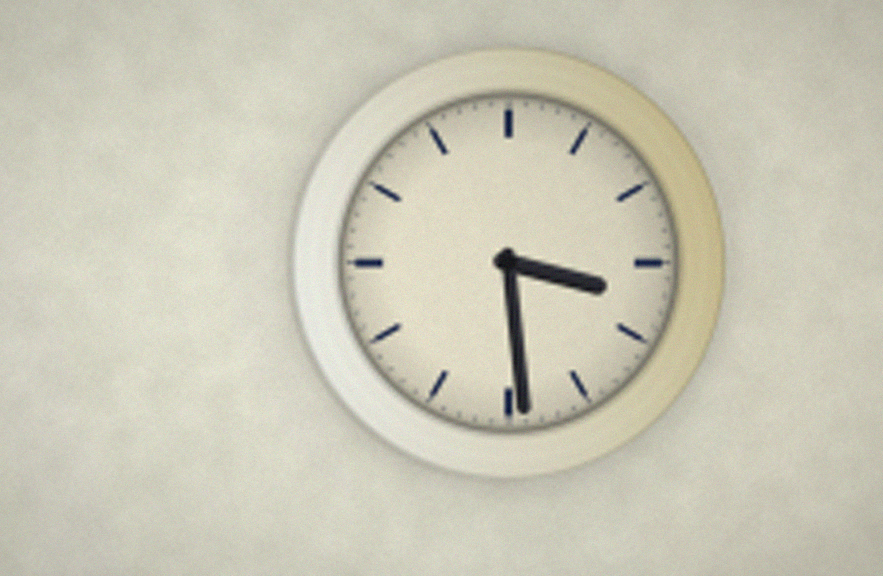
3:29
